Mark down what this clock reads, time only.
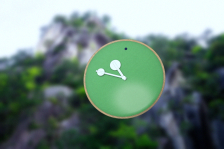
10:47
